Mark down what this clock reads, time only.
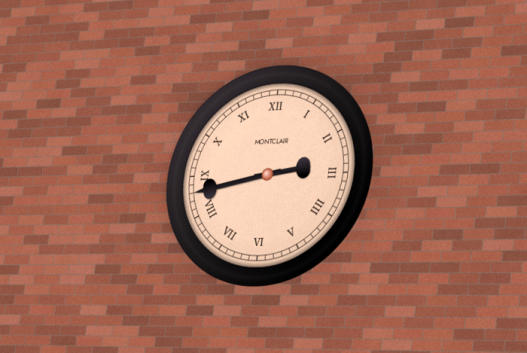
2:43
